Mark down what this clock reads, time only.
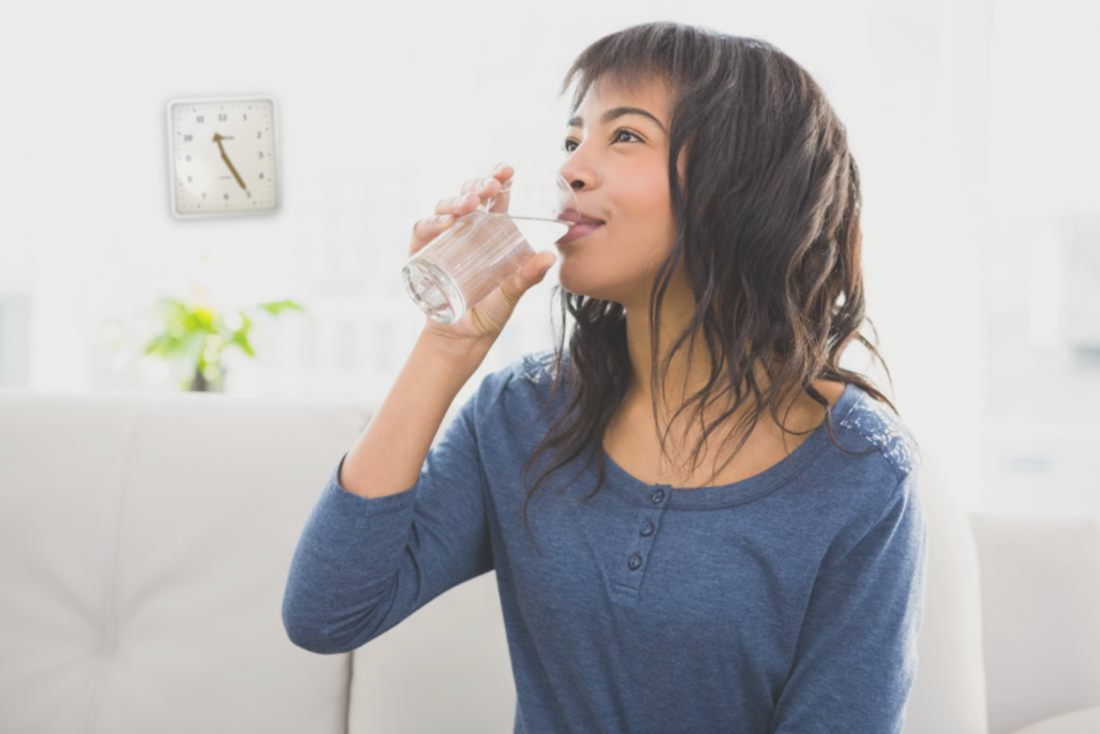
11:25
